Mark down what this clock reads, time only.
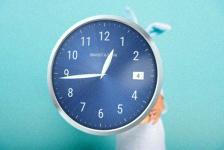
12:44
